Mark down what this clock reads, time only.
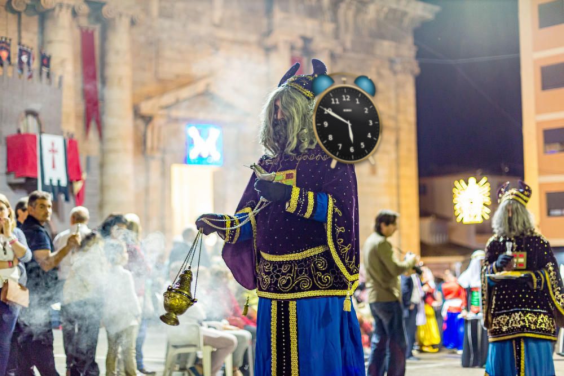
5:50
